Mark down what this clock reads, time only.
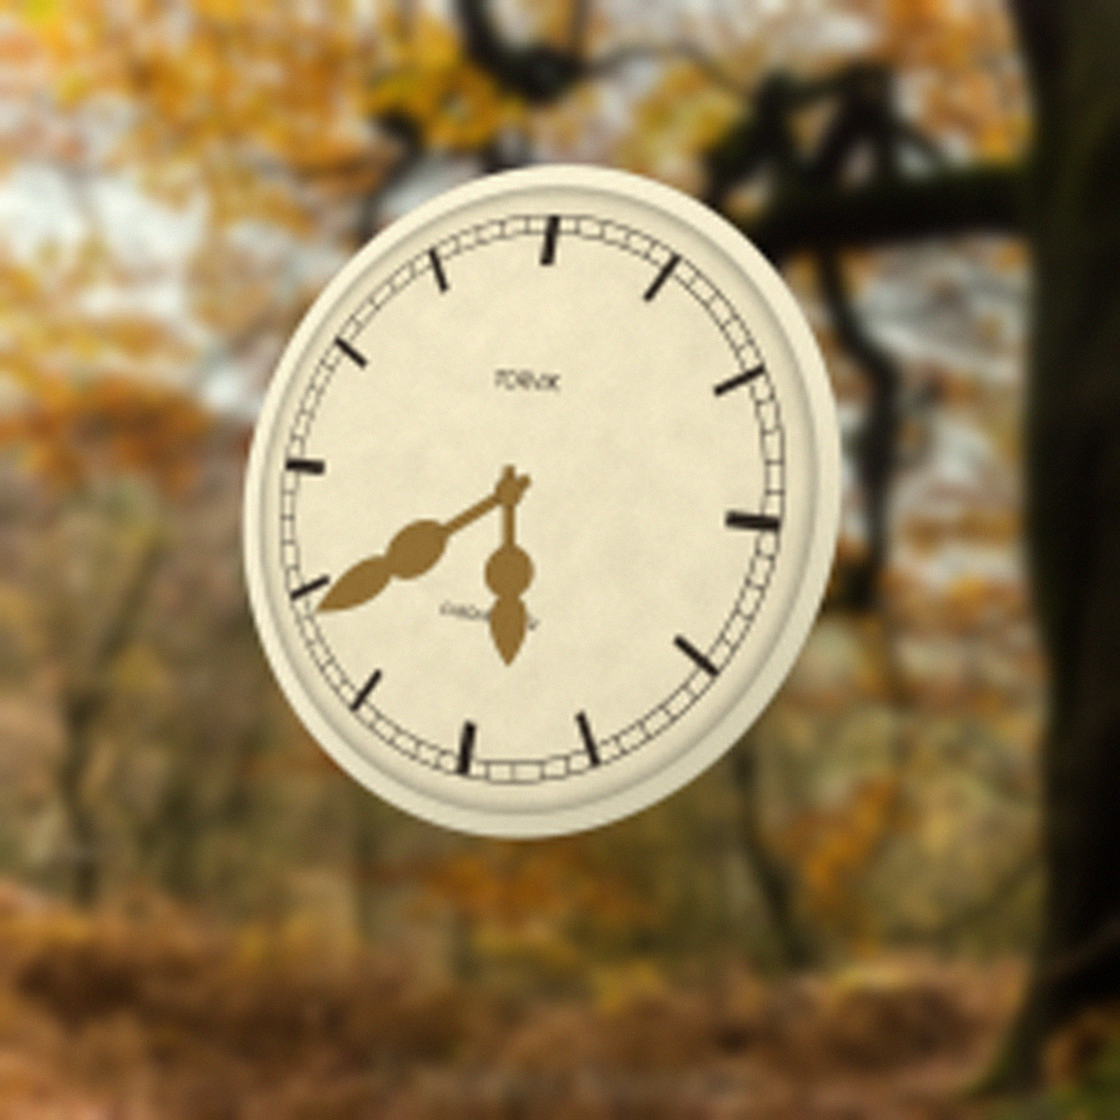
5:39
